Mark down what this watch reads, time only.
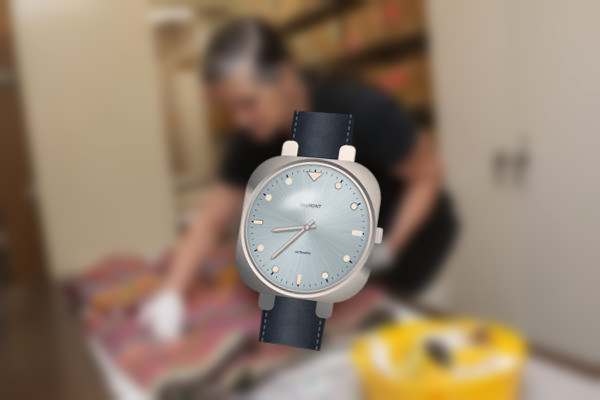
8:37
